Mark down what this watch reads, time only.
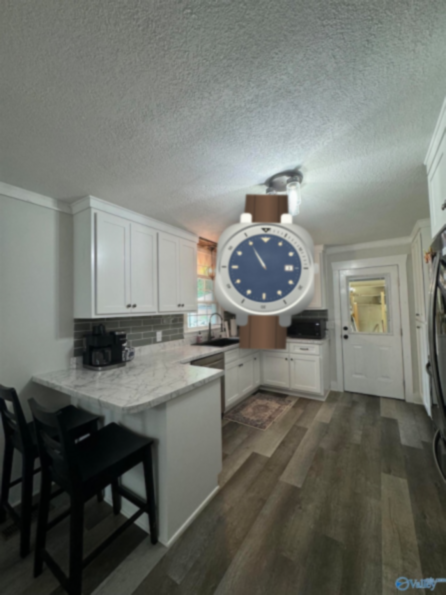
10:55
